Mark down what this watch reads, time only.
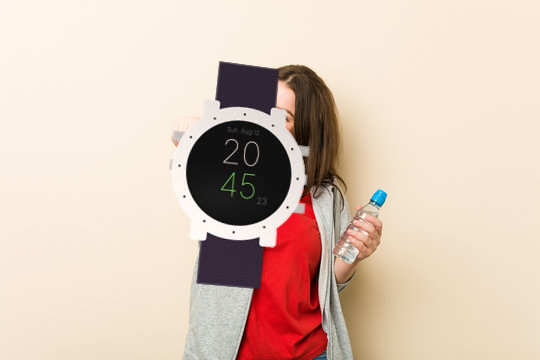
20:45:23
